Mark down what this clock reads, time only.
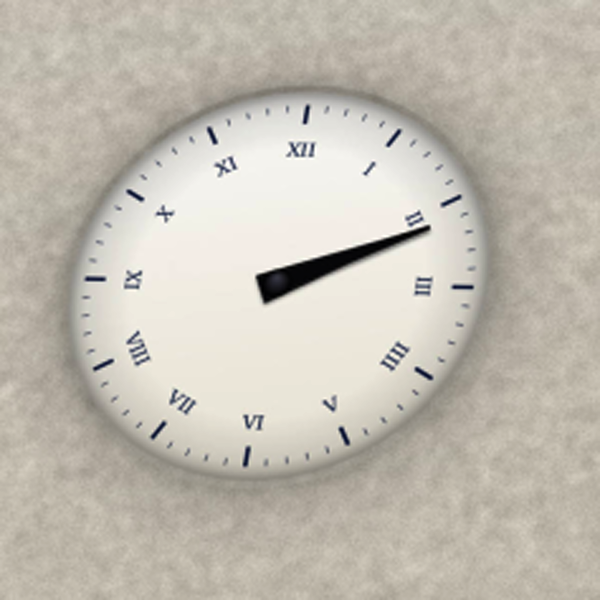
2:11
